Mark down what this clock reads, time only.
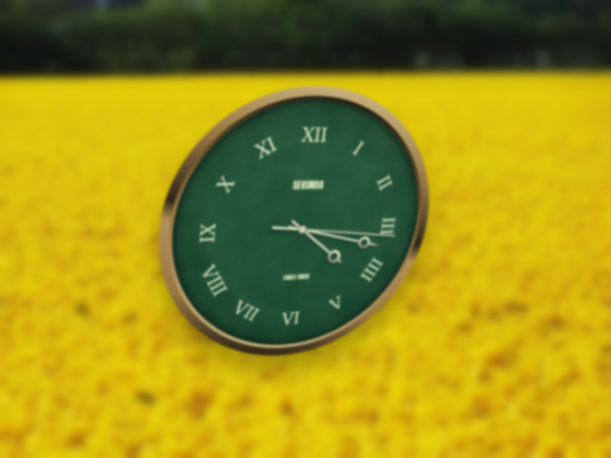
4:17:16
